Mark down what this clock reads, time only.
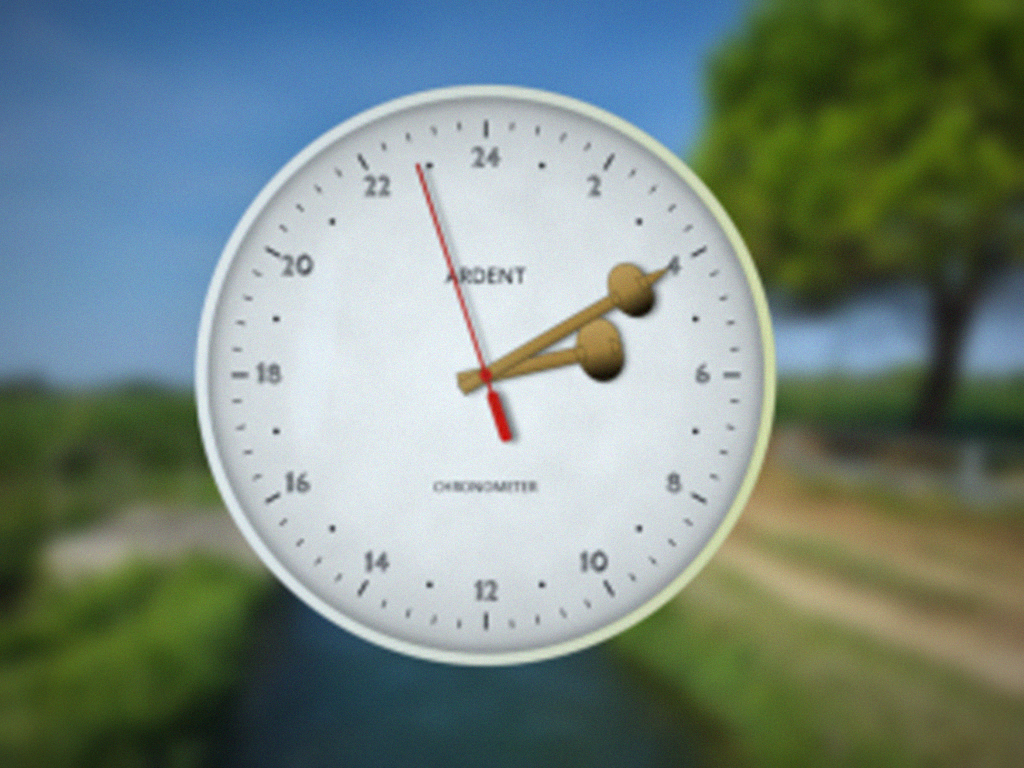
5:09:57
